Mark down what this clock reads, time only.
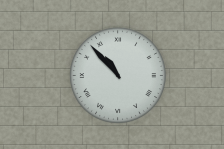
10:53
